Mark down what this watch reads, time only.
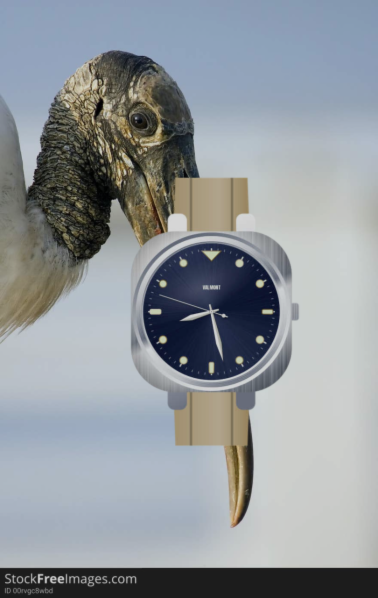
8:27:48
